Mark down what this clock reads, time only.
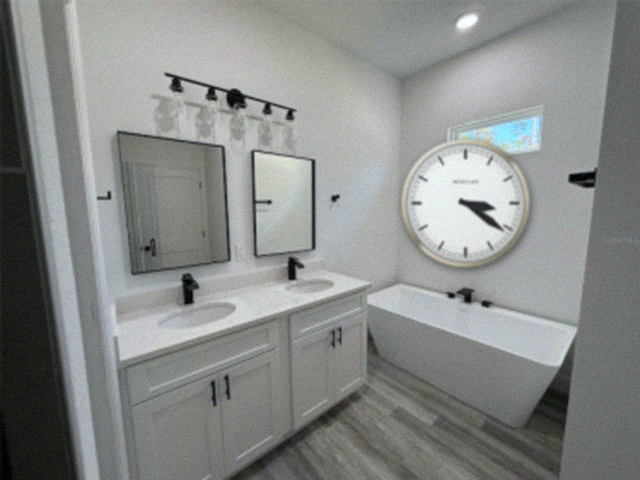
3:21
